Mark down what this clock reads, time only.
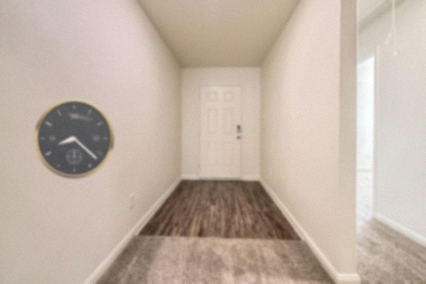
8:22
